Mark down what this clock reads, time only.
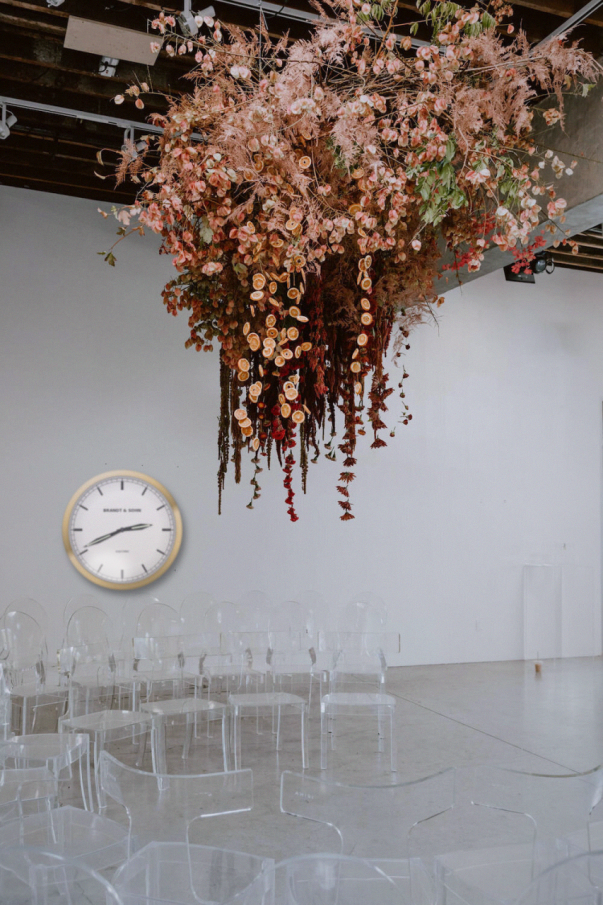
2:41
